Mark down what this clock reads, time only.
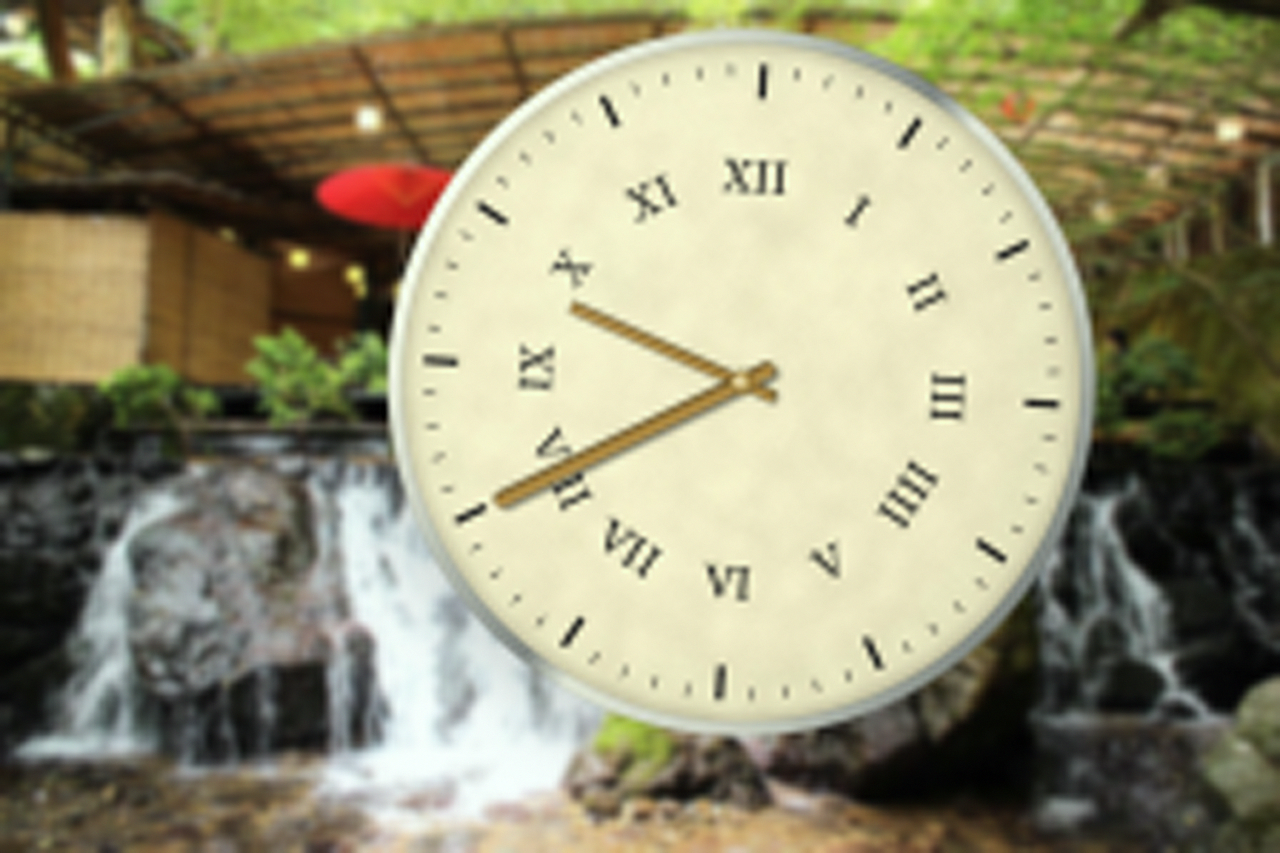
9:40
